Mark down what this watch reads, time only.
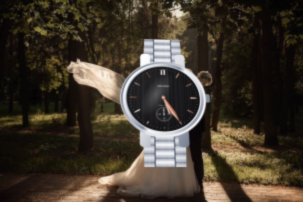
5:25
